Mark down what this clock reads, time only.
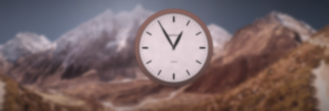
12:55
